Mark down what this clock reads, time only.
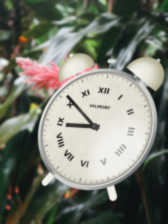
8:51
